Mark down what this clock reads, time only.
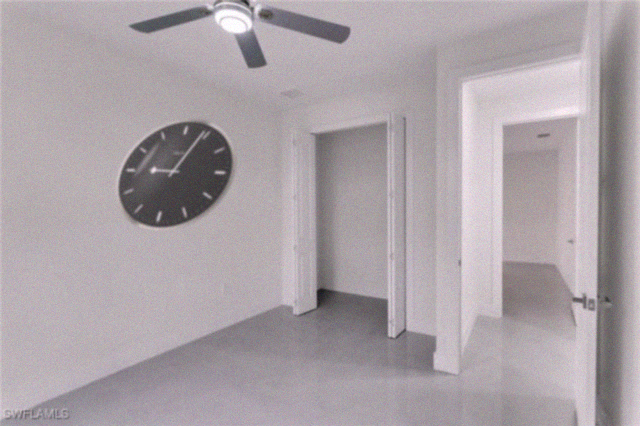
9:04
